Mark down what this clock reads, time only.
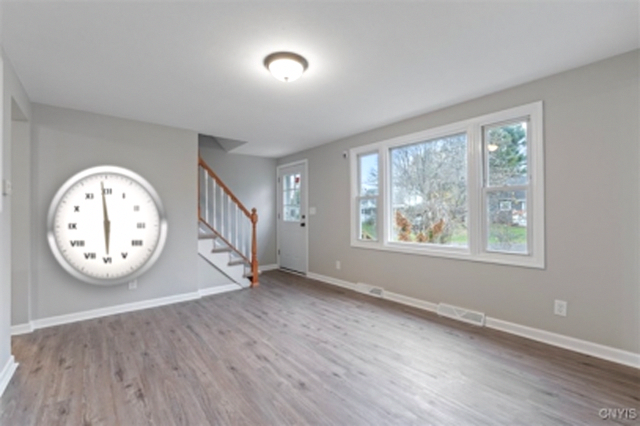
5:59
